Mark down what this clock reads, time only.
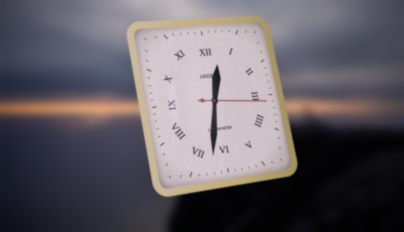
12:32:16
